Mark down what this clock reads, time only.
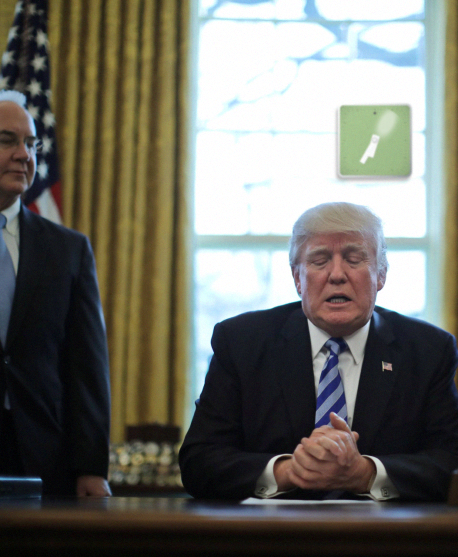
6:35
